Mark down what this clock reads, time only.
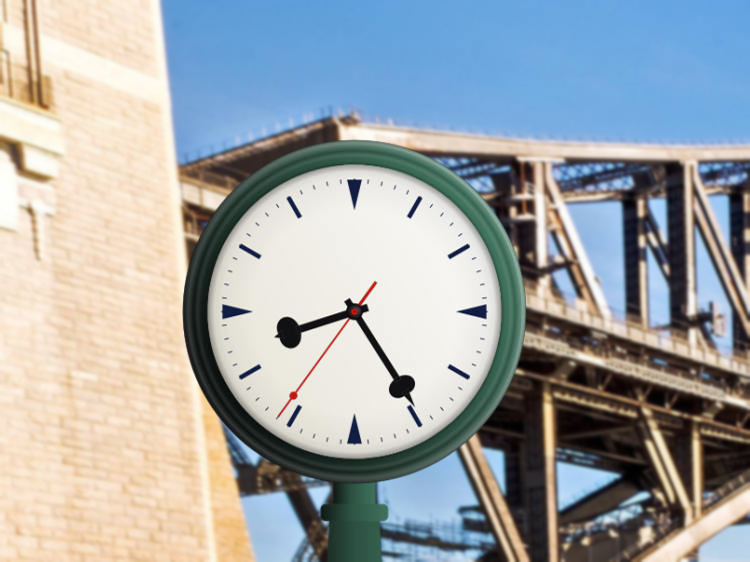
8:24:36
